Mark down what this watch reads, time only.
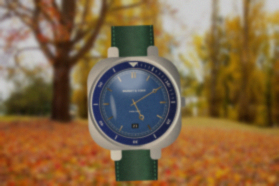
5:10
